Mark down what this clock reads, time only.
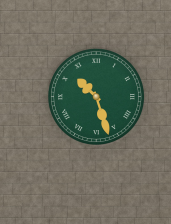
10:27
